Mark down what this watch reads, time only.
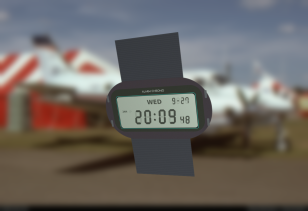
20:09:48
